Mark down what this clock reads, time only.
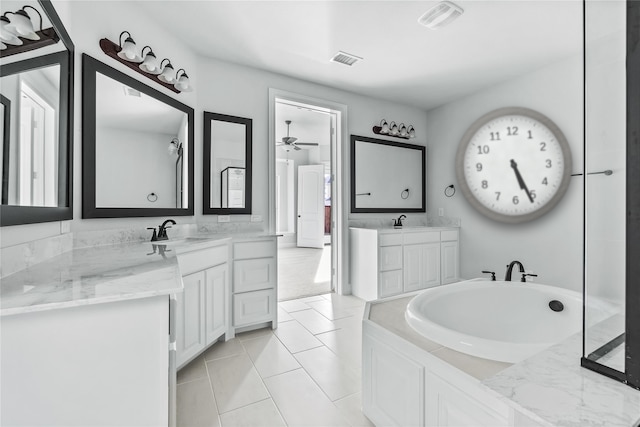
5:26
